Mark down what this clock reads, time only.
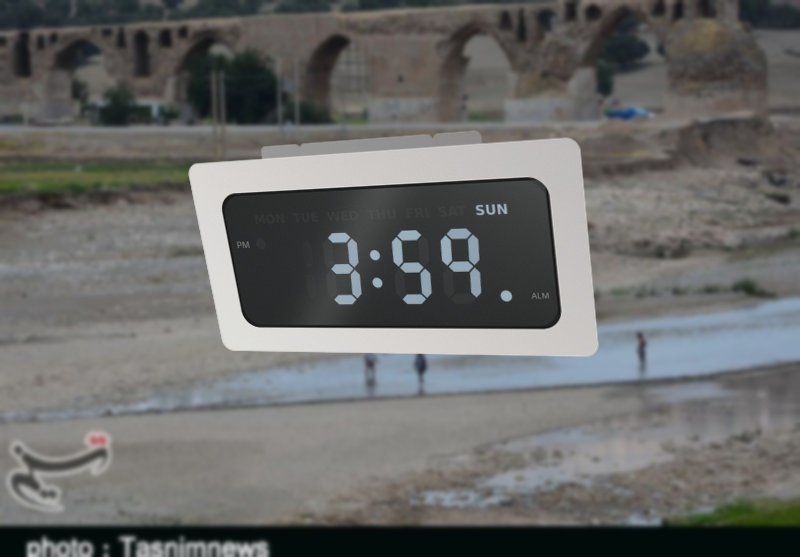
3:59
